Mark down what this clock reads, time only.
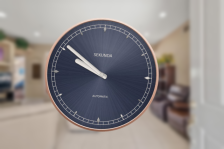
9:51
